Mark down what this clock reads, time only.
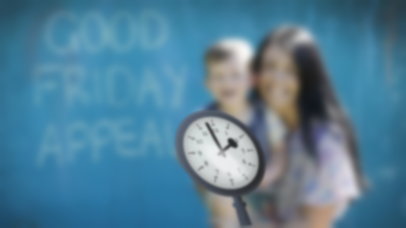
1:58
